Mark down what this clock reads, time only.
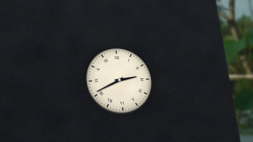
2:41
